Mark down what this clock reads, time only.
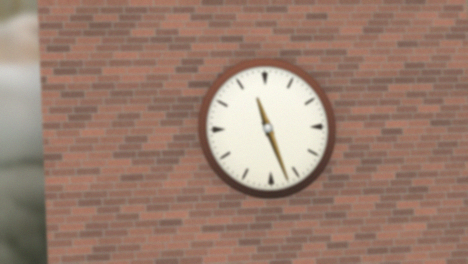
11:27
